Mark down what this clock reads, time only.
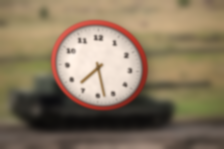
7:28
